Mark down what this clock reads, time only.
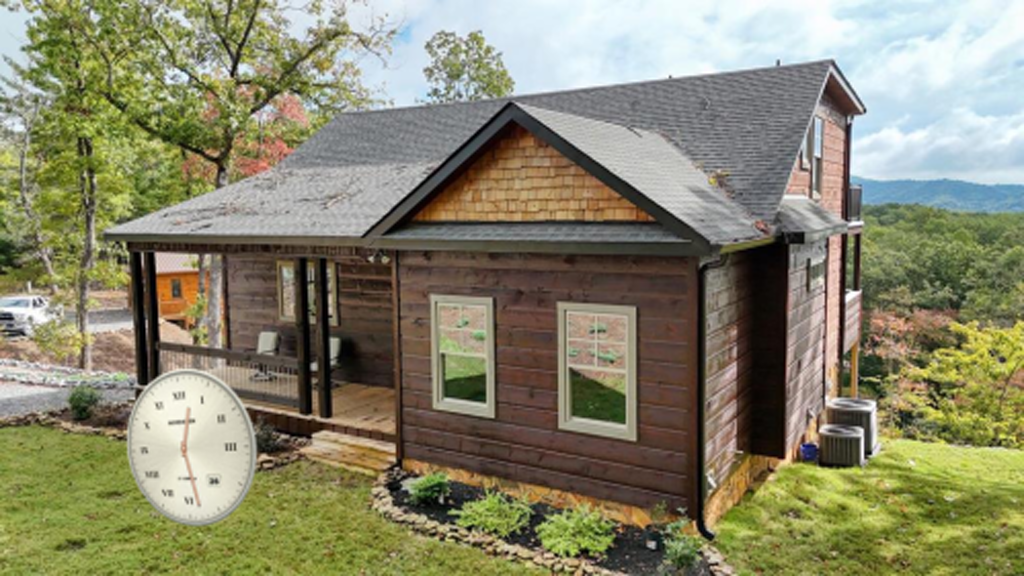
12:28
